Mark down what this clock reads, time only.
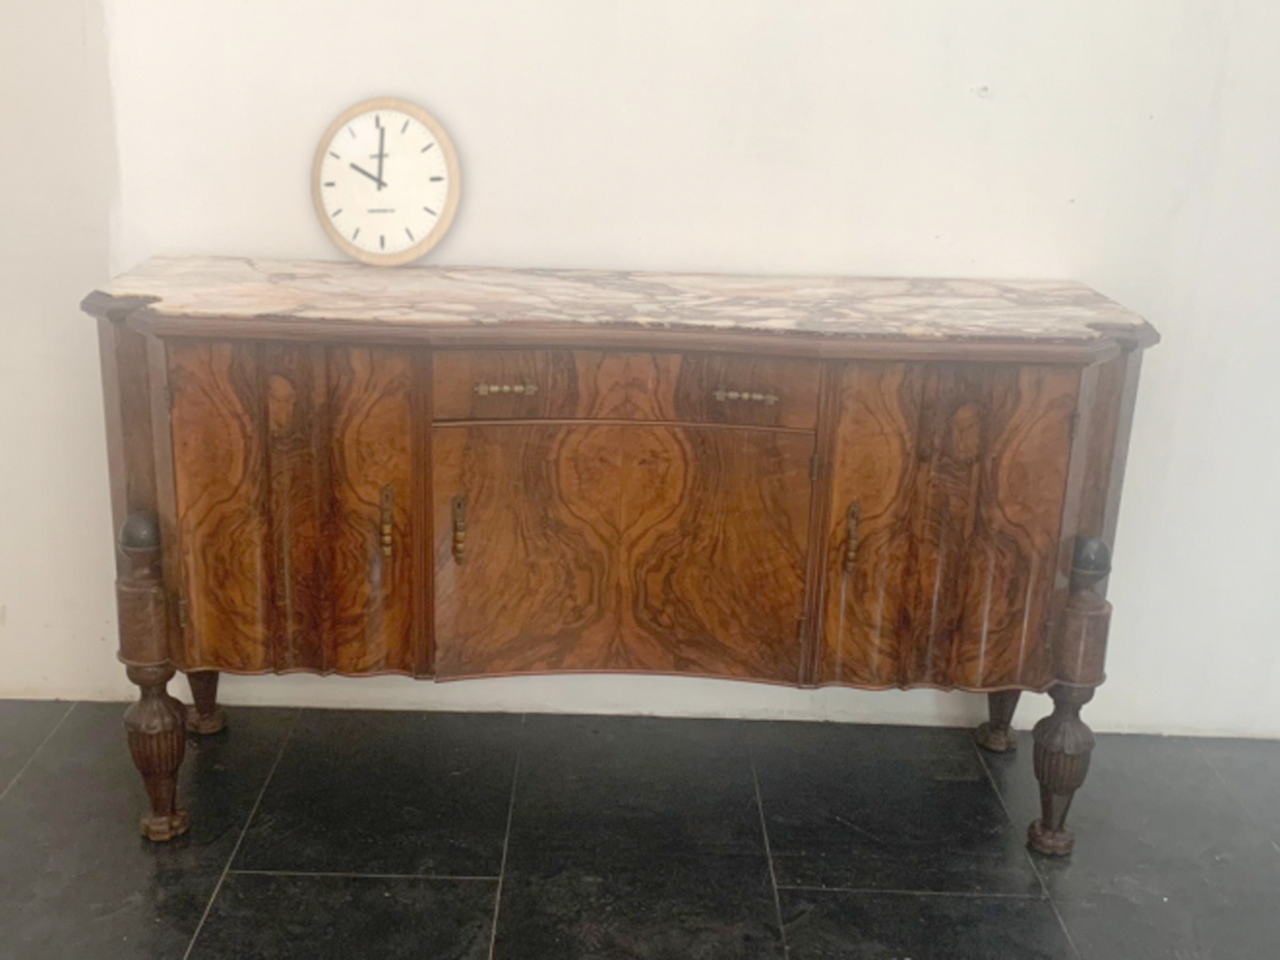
10:01
